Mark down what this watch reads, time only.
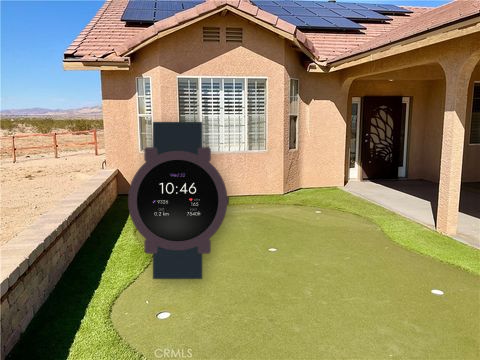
10:46
